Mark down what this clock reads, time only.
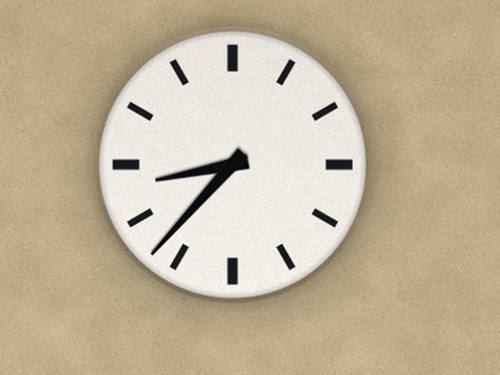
8:37
